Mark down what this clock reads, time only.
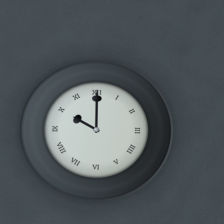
10:00
